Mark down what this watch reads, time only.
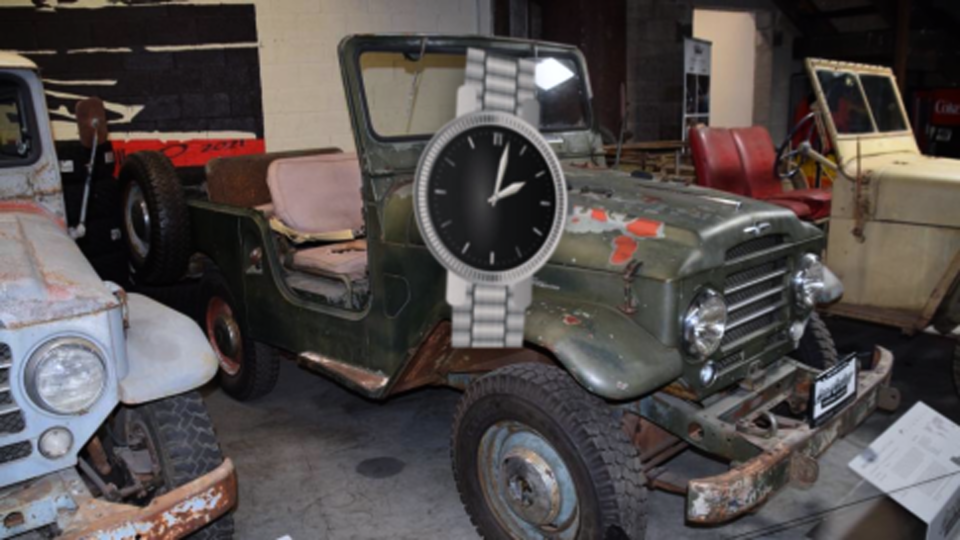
2:02
